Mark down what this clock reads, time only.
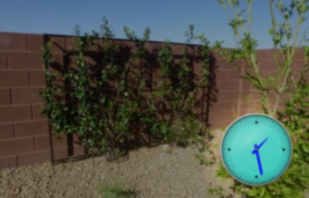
1:28
